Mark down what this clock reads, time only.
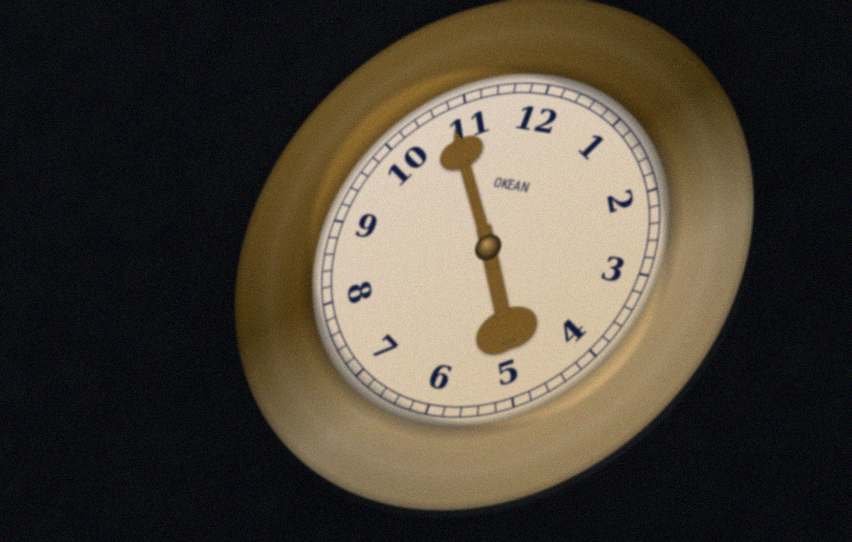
4:54
